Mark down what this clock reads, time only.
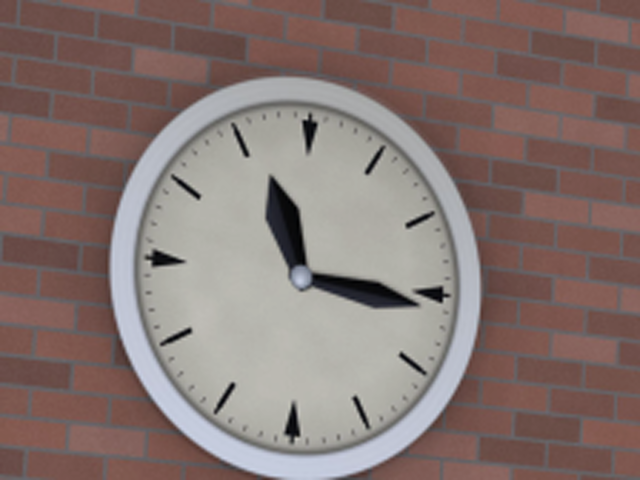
11:16
